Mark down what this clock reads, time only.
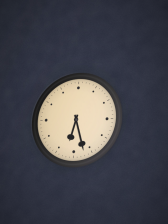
6:27
